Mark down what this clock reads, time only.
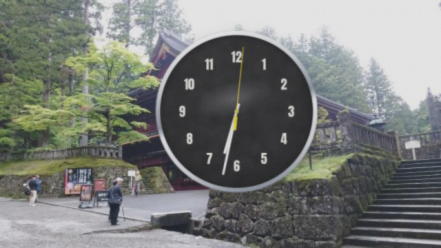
6:32:01
